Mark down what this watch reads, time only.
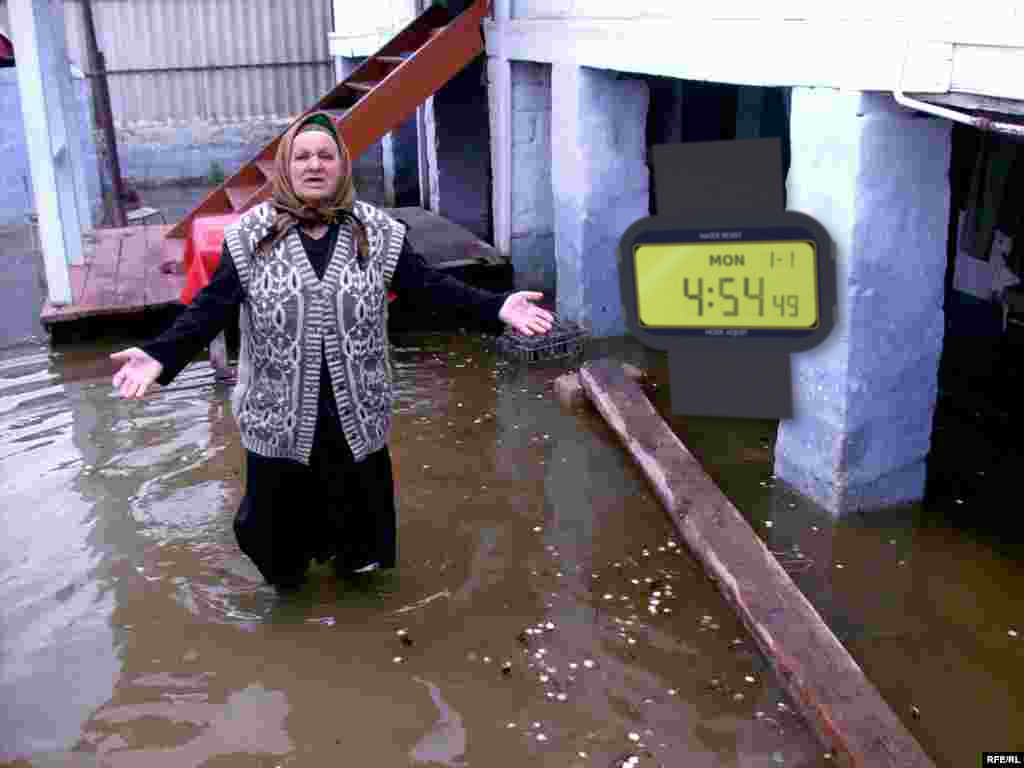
4:54:49
